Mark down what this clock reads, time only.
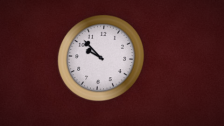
9:52
